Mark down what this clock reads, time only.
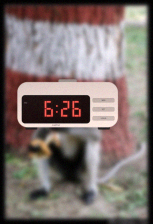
6:26
